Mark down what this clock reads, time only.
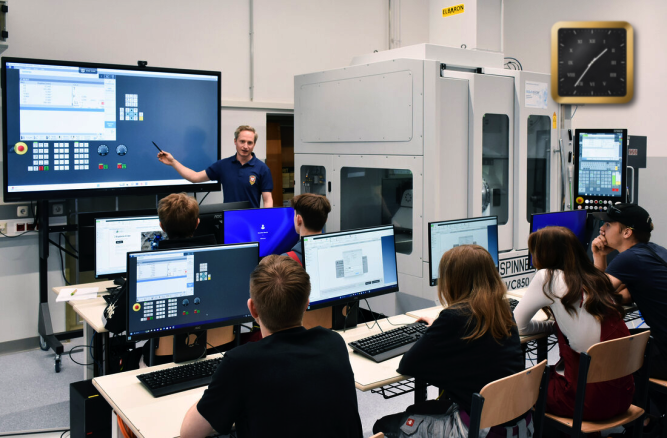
1:36
